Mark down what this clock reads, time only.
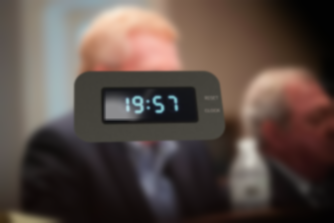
19:57
